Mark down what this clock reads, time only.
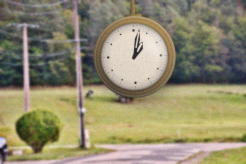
1:02
